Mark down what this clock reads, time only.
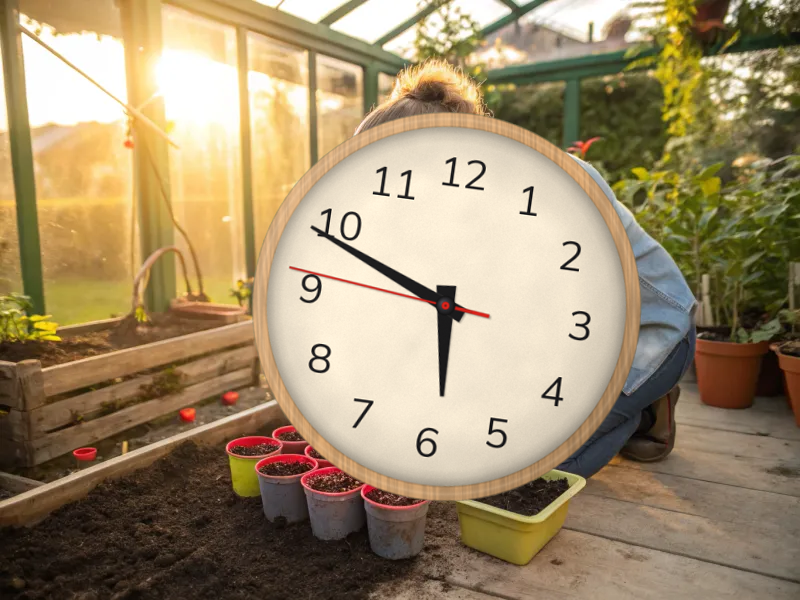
5:48:46
